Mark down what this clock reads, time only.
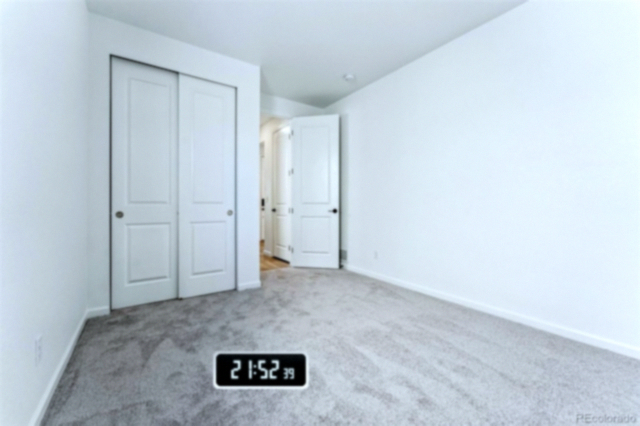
21:52
